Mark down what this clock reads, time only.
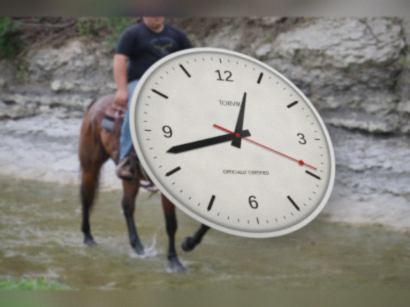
12:42:19
